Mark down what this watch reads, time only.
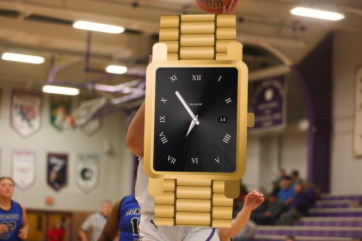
6:54
